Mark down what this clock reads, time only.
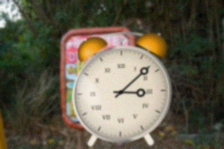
3:08
